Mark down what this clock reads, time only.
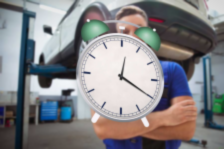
12:20
